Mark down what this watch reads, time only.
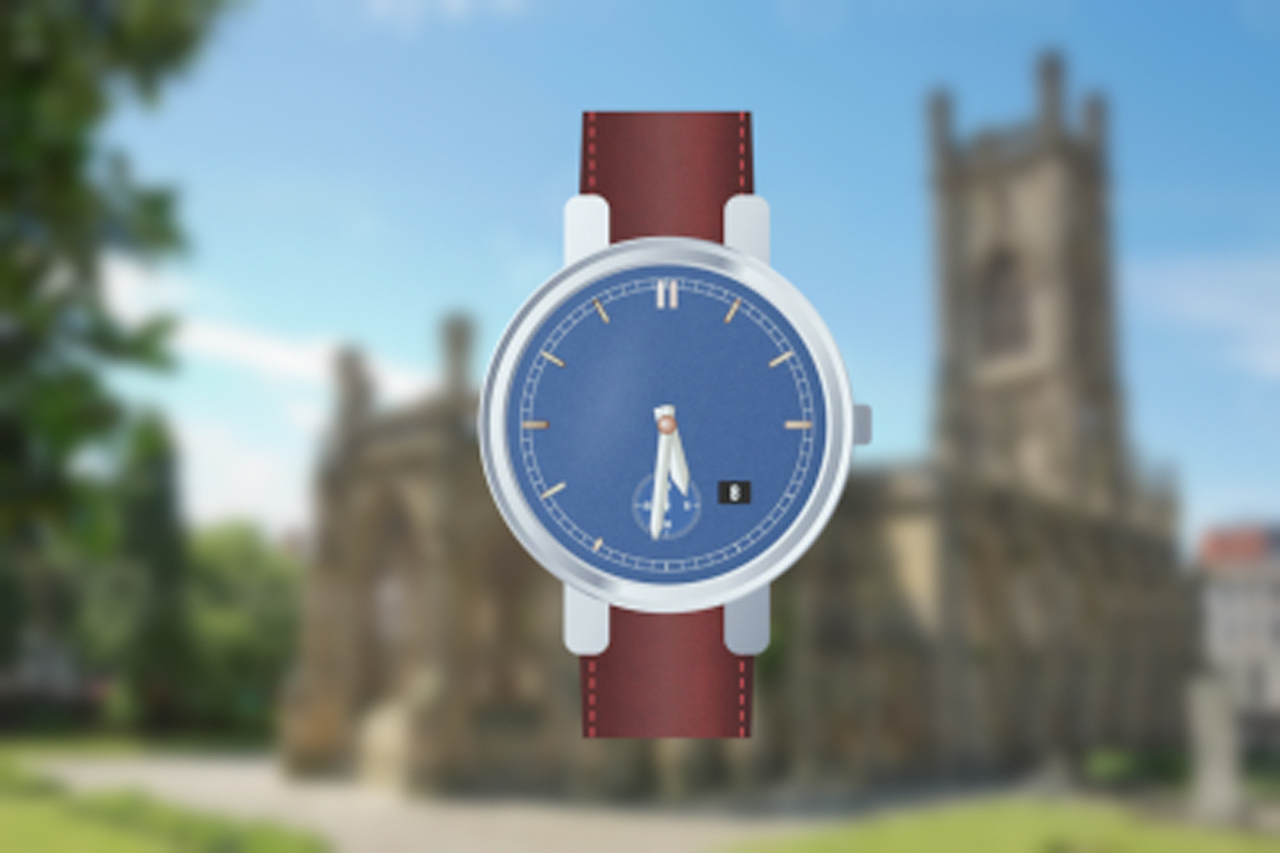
5:31
